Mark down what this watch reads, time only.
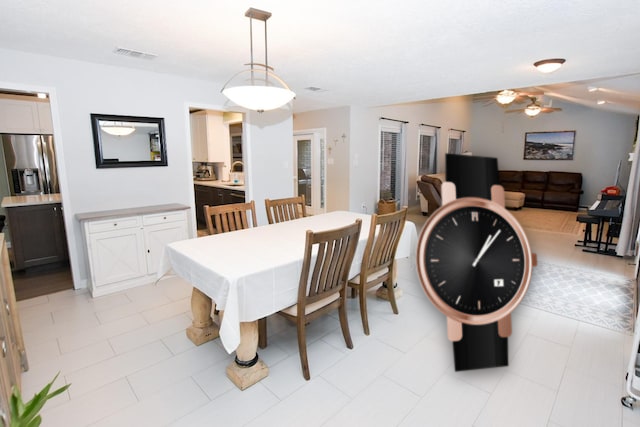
1:07
